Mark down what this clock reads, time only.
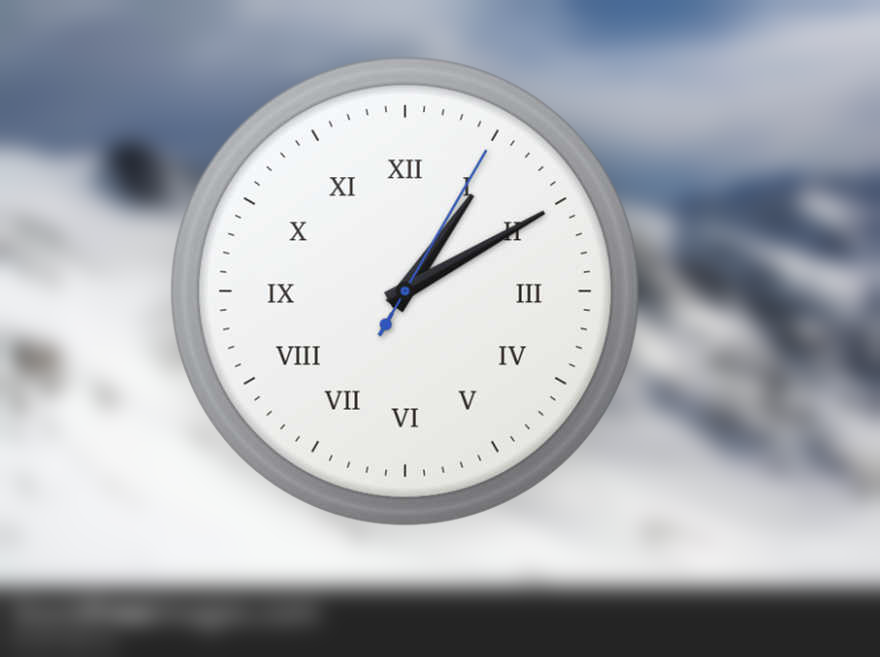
1:10:05
